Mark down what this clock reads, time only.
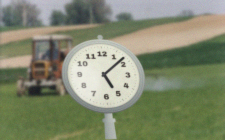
5:08
